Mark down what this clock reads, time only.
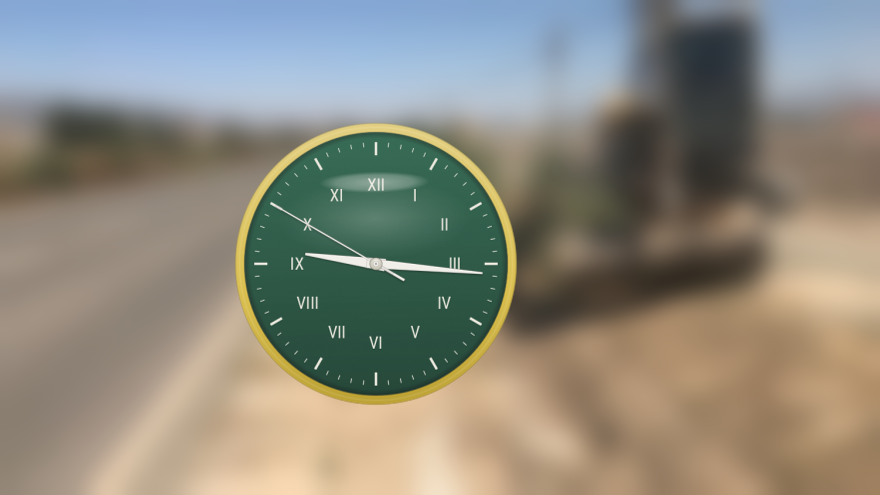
9:15:50
